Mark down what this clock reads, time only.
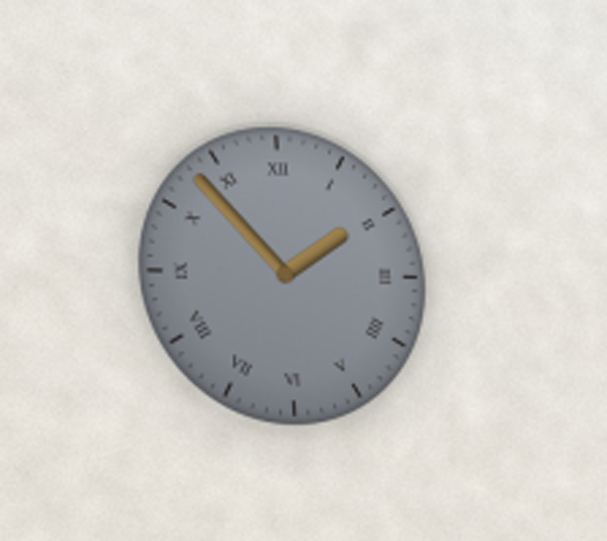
1:53
